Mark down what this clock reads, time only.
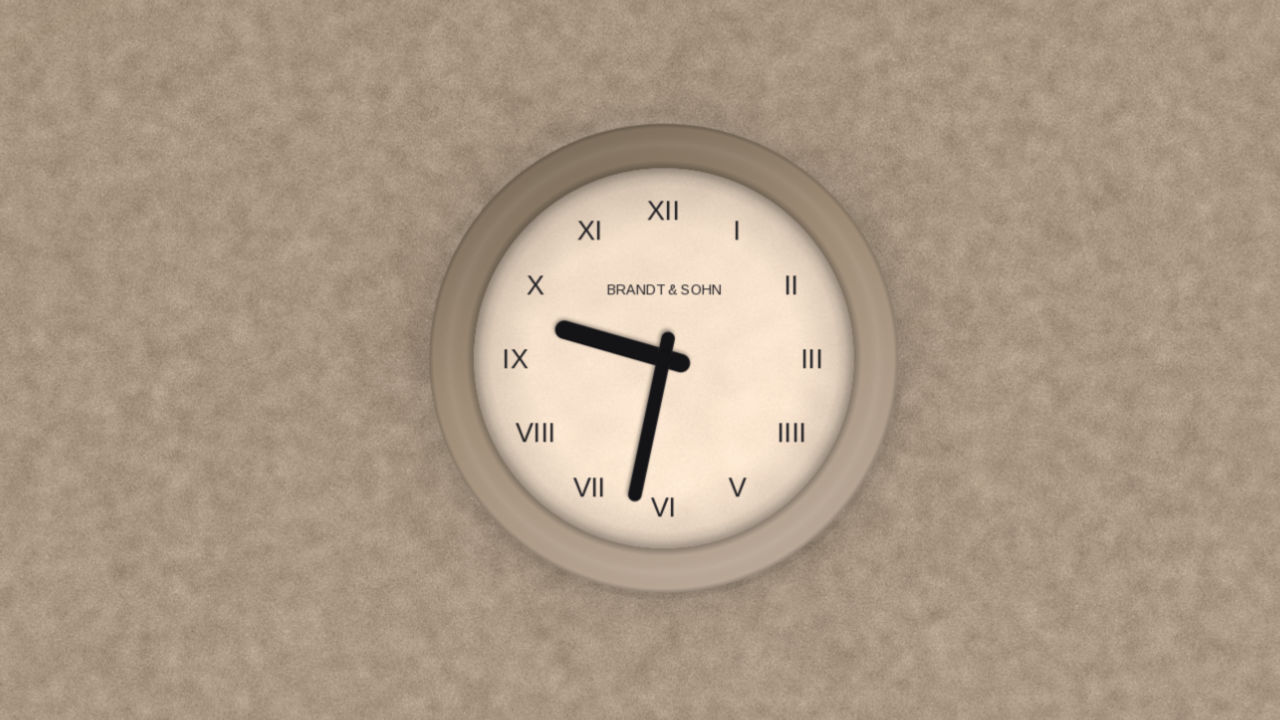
9:32
